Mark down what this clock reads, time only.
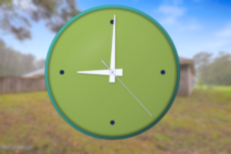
9:00:23
